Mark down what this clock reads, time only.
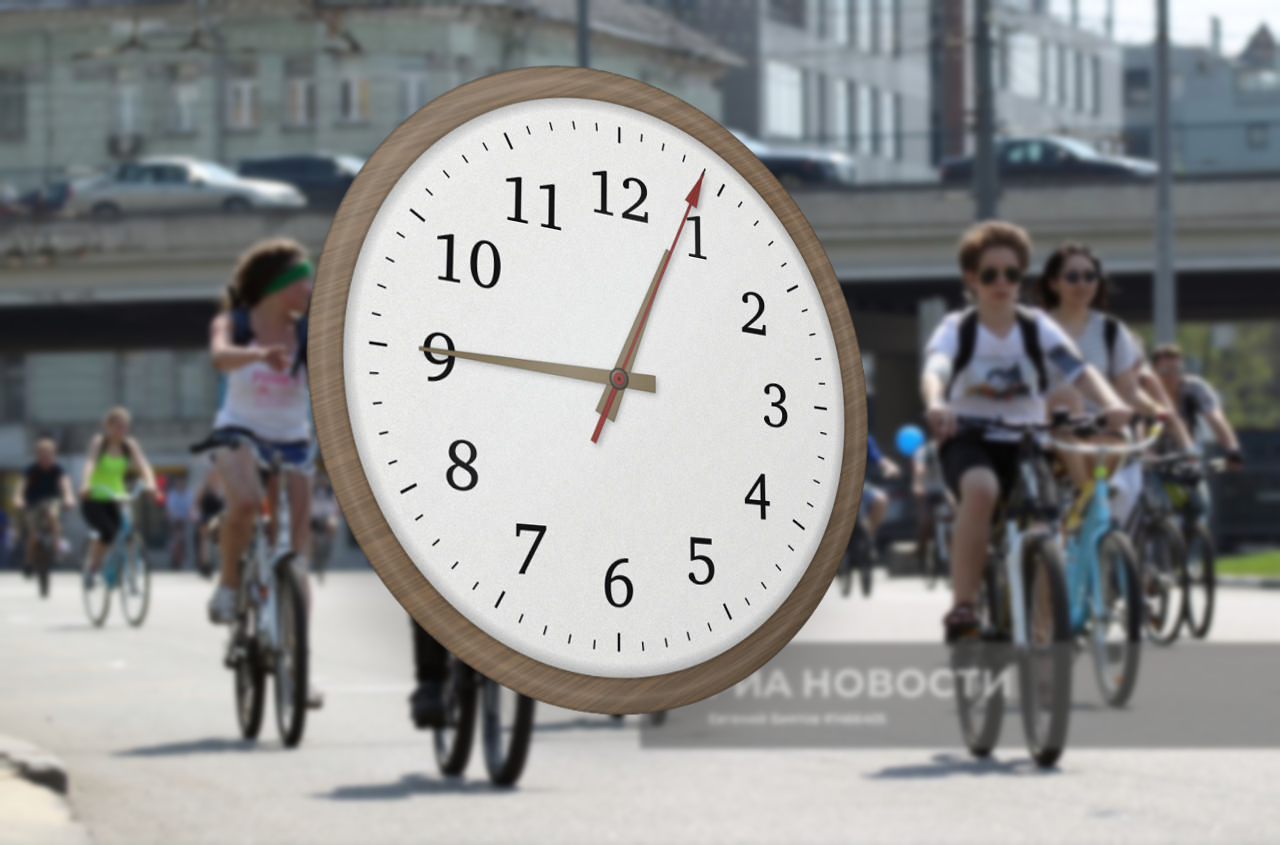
12:45:04
